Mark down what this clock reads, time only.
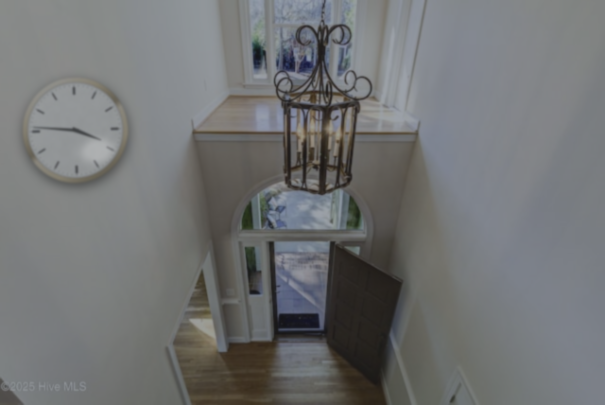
3:46
